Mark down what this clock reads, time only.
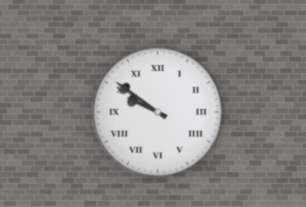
9:51
